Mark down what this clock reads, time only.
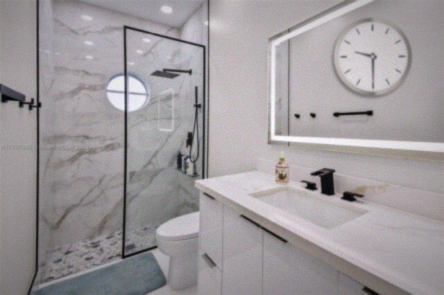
9:30
